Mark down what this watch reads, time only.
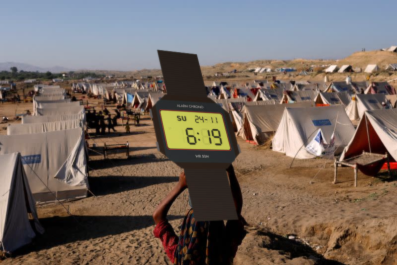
6:19
